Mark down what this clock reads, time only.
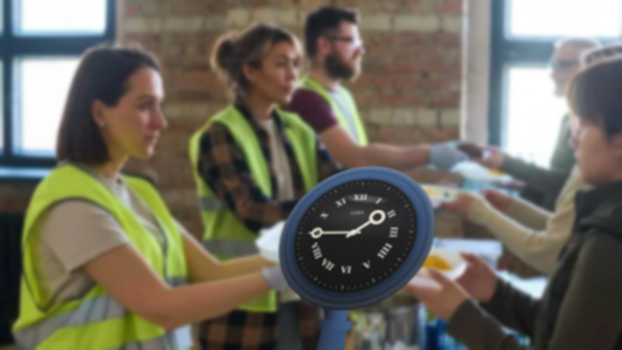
1:45
